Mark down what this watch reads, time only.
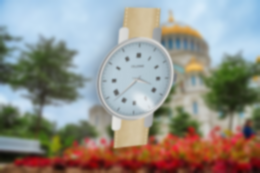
3:38
